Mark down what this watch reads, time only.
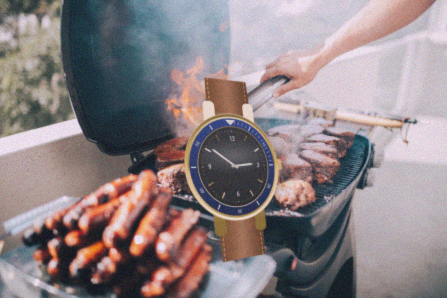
2:51
